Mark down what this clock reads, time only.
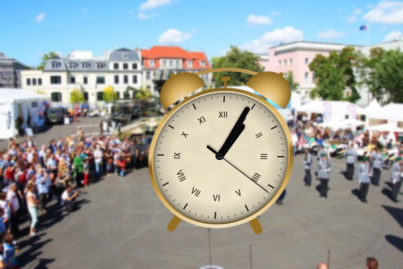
1:04:21
